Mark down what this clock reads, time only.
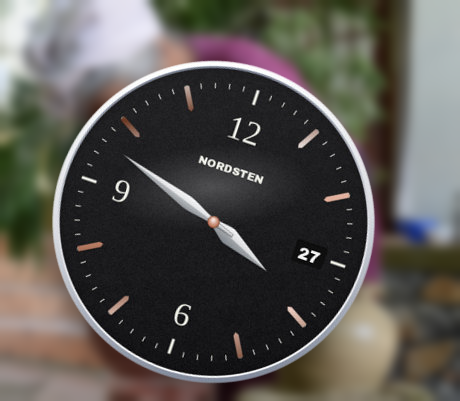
3:48
